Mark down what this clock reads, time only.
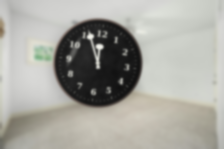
11:56
